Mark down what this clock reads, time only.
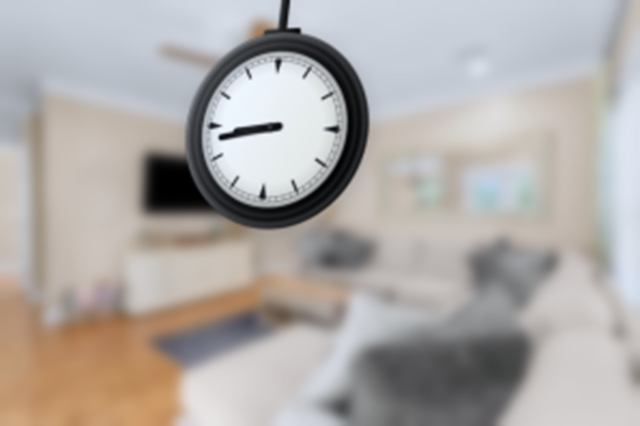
8:43
